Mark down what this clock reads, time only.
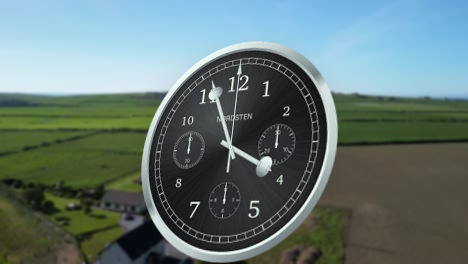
3:56
